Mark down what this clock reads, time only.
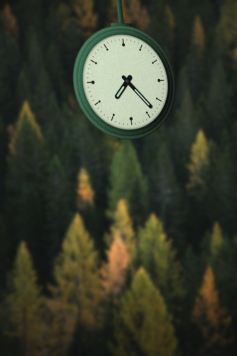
7:23
